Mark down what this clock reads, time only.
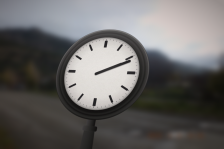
2:11
